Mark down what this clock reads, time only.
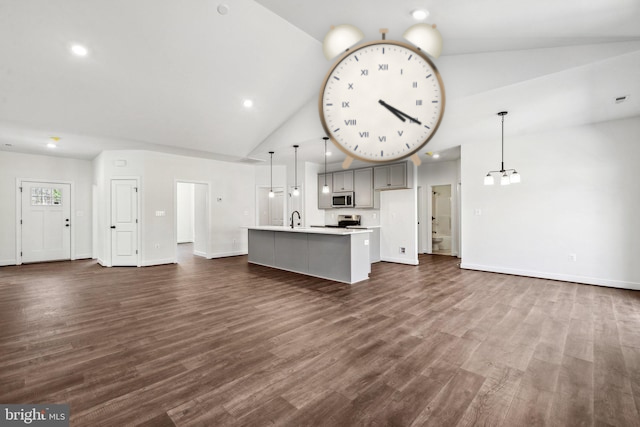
4:20
